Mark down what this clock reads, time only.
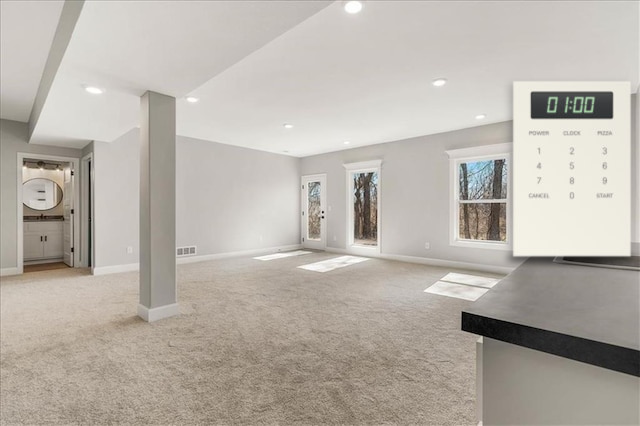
1:00
